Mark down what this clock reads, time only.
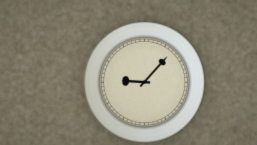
9:07
